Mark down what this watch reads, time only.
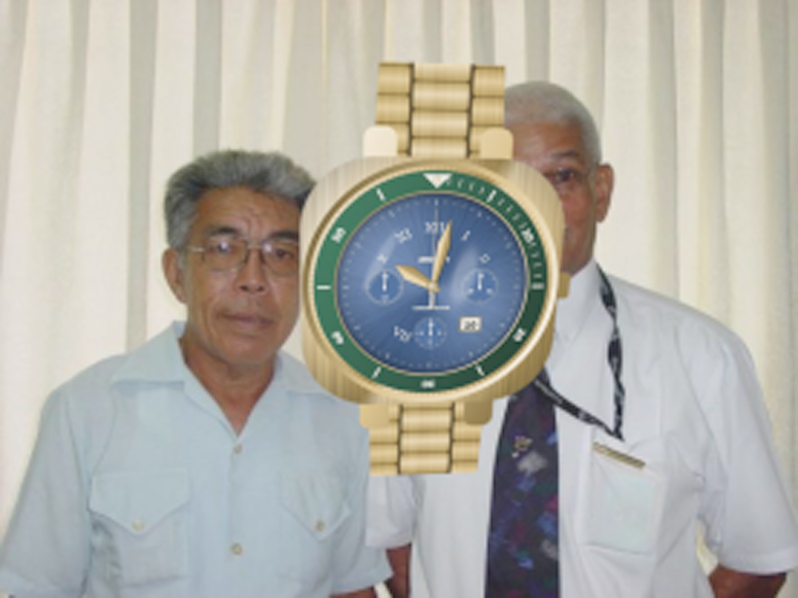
10:02
